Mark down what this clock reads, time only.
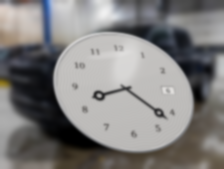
8:22
